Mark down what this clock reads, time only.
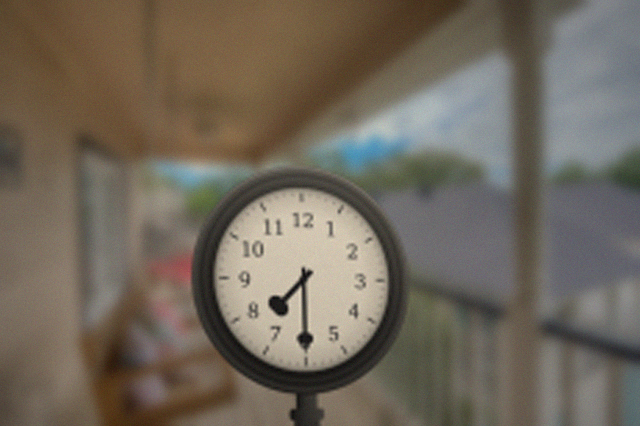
7:30
